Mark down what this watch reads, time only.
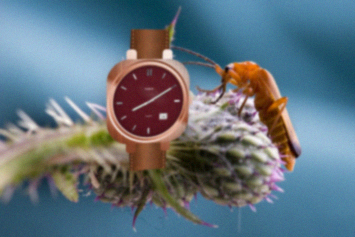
8:10
